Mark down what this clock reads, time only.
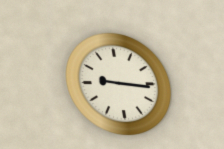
9:16
